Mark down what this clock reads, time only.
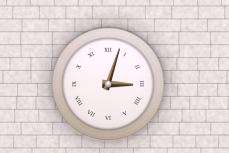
3:03
